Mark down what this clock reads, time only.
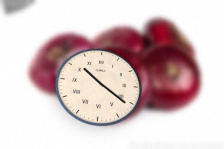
10:21
